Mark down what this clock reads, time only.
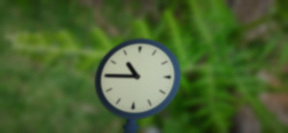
10:45
